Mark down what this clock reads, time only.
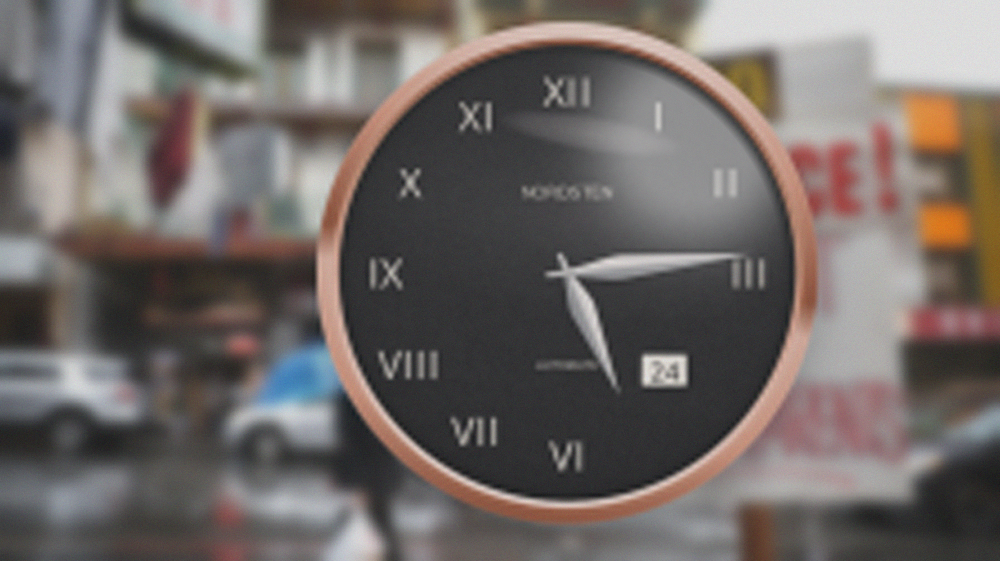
5:14
